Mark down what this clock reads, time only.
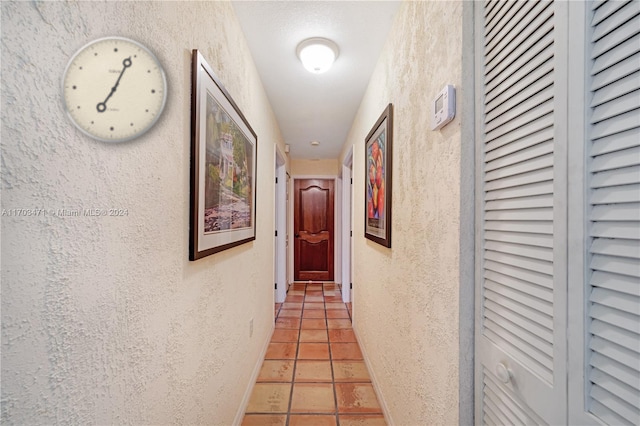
7:04
